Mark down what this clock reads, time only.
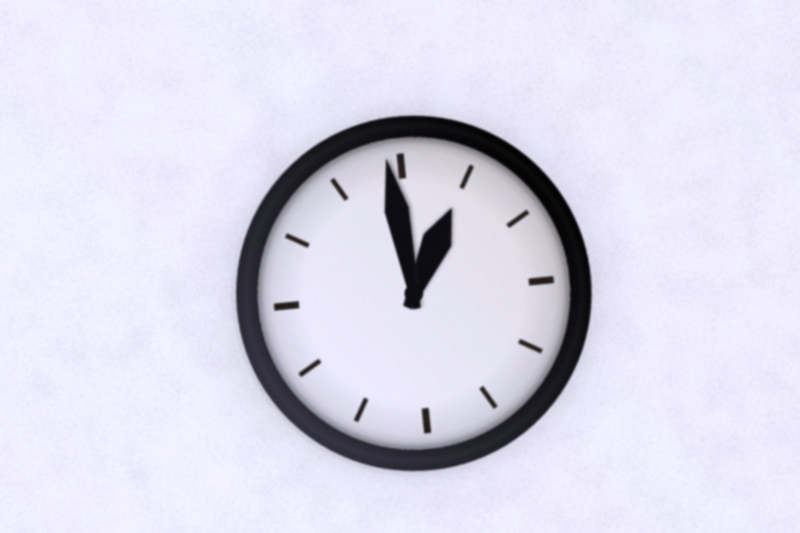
12:59
